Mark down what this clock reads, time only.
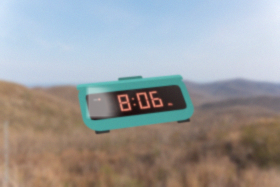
8:06
